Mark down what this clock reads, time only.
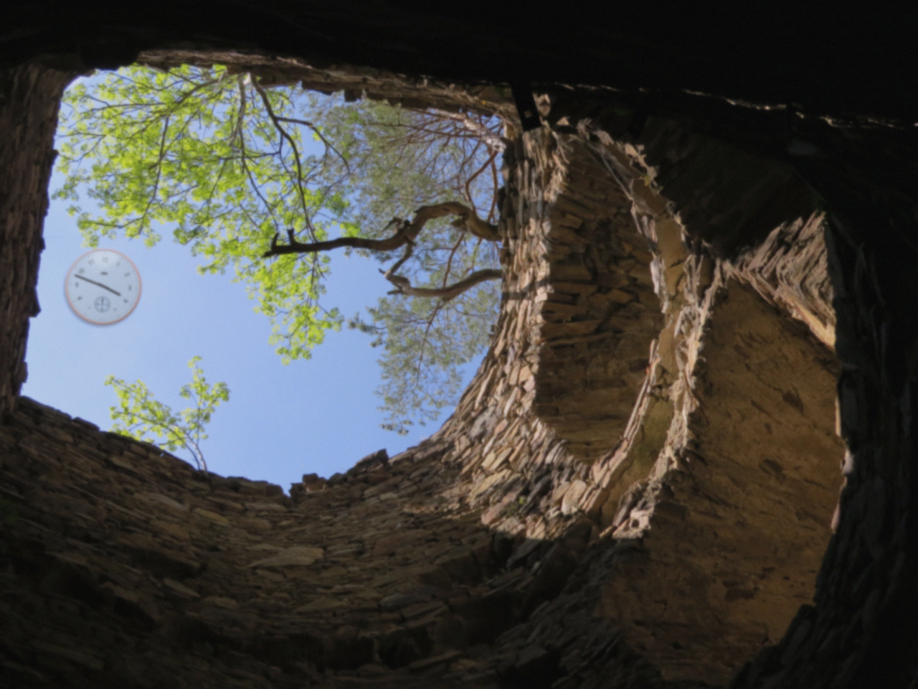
3:48
